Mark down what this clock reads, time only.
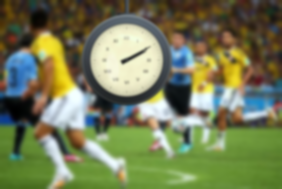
2:10
